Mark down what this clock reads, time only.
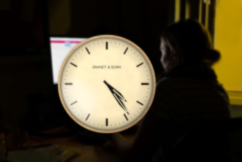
4:24
